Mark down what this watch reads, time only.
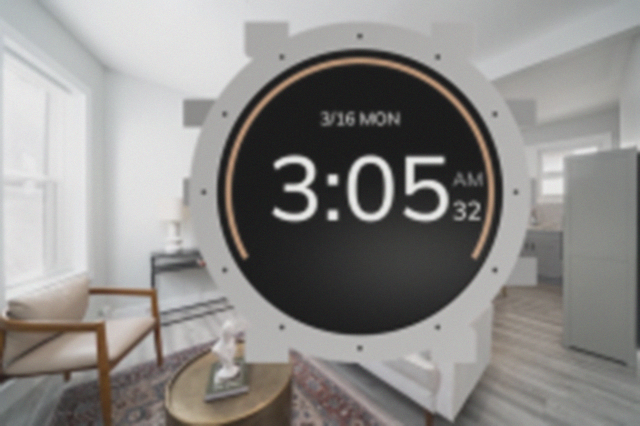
3:05:32
